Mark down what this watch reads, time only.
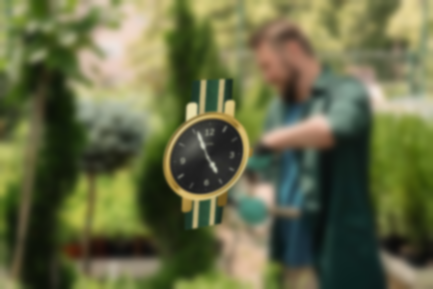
4:56
